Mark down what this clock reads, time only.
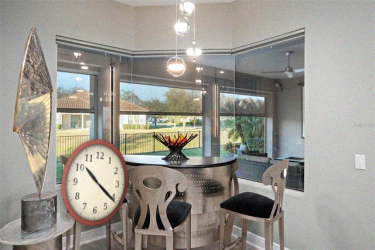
10:21
